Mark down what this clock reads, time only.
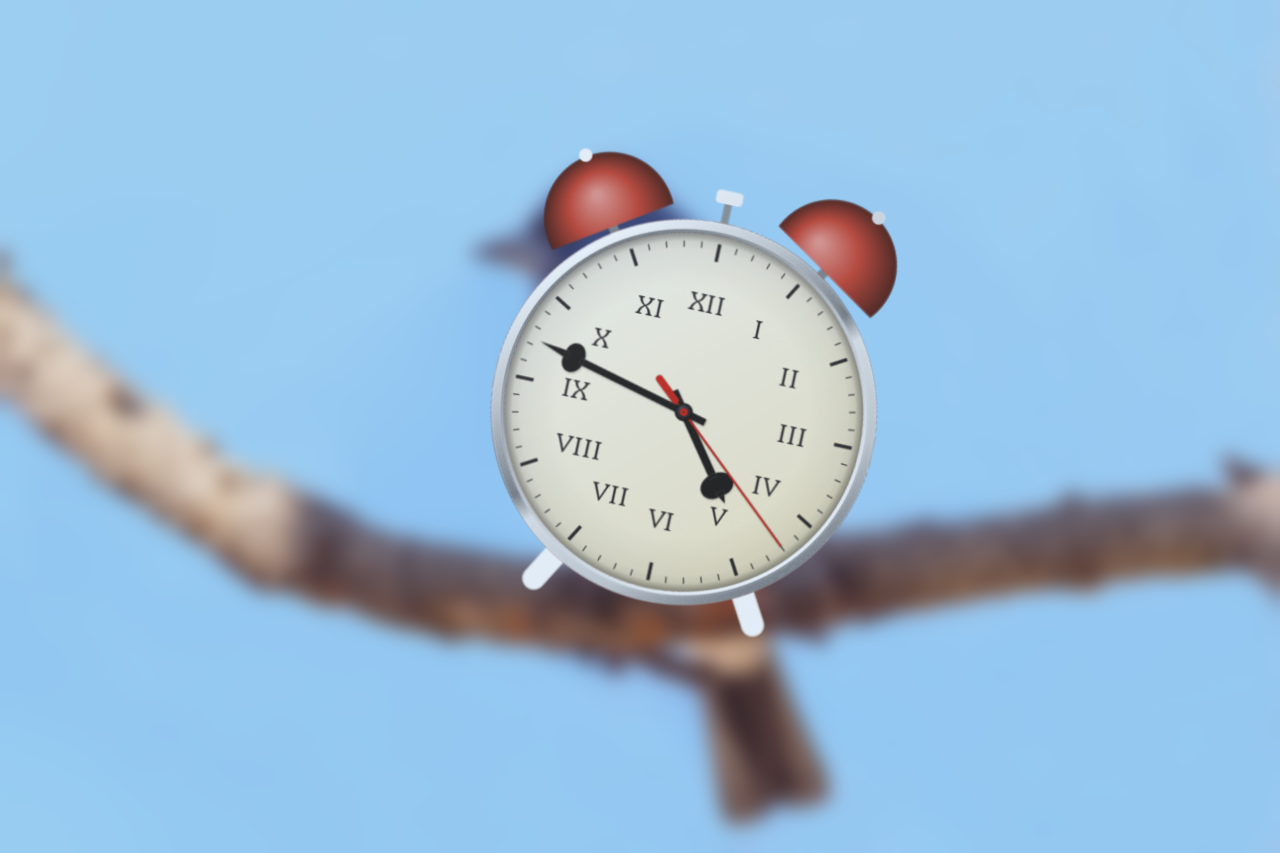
4:47:22
